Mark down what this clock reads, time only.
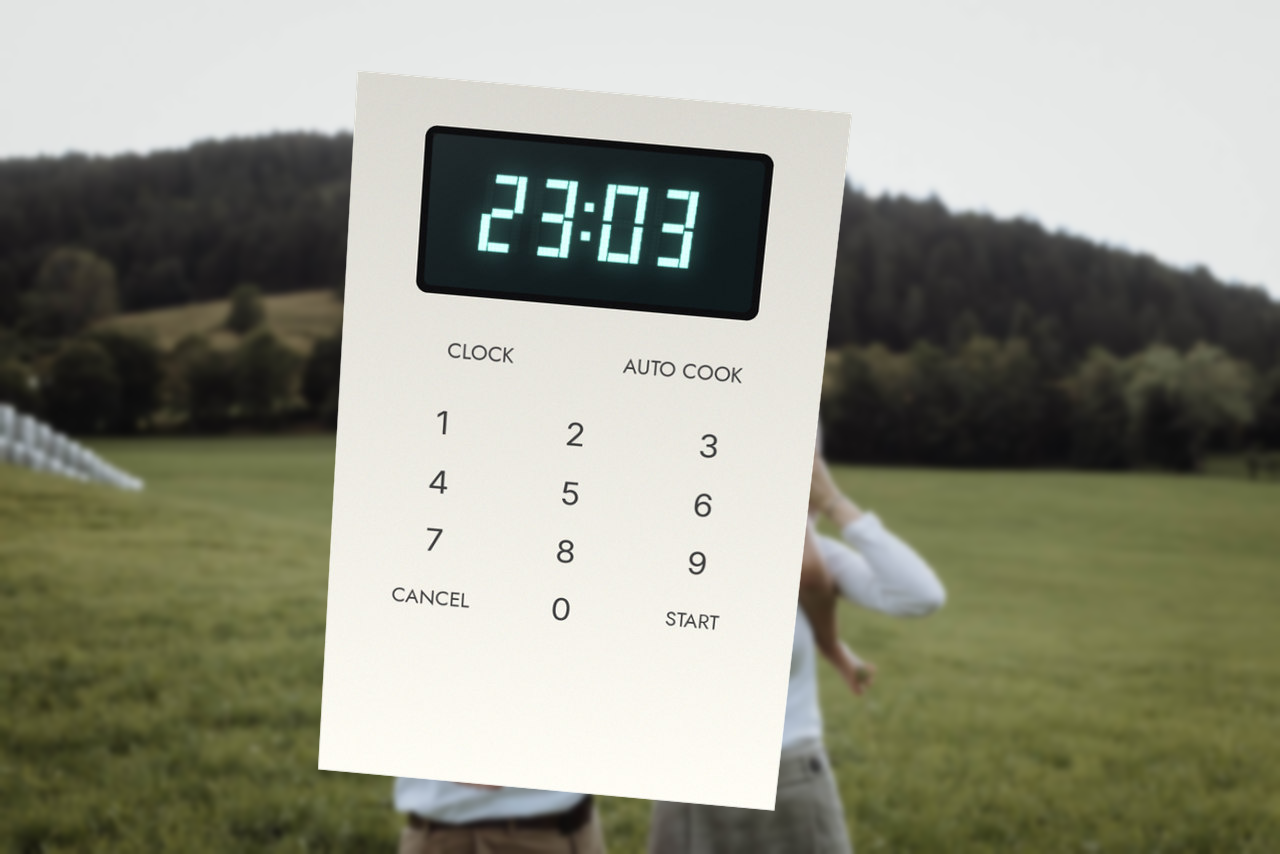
23:03
